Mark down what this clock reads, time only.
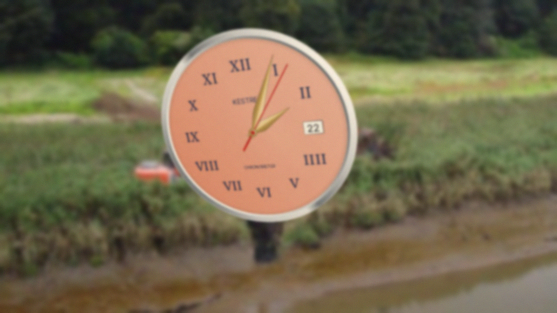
2:04:06
